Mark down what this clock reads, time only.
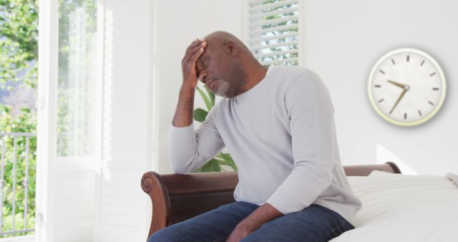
9:35
